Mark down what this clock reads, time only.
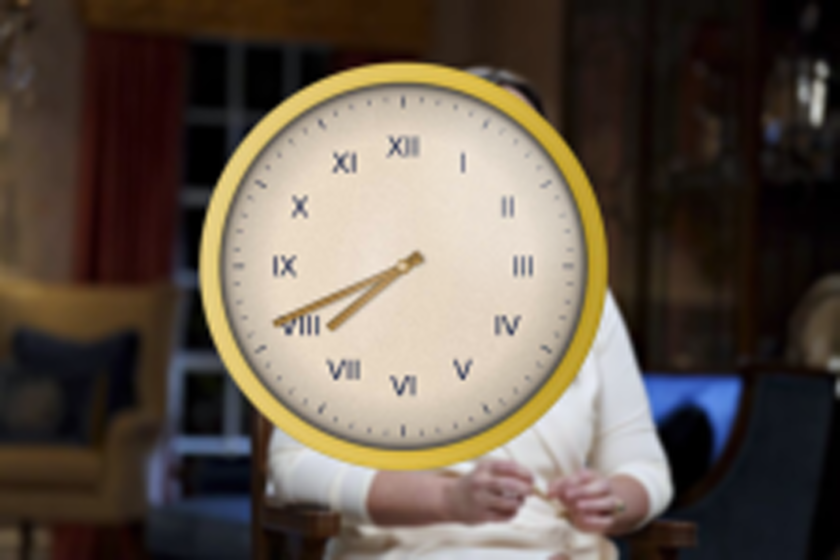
7:41
